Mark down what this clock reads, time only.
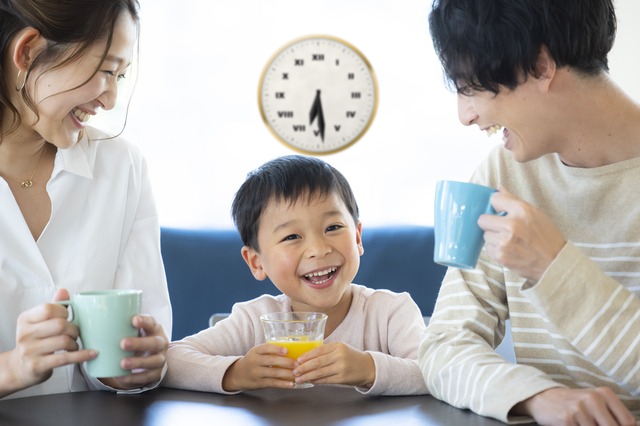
6:29
